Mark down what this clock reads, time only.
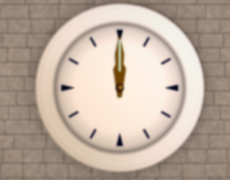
12:00
